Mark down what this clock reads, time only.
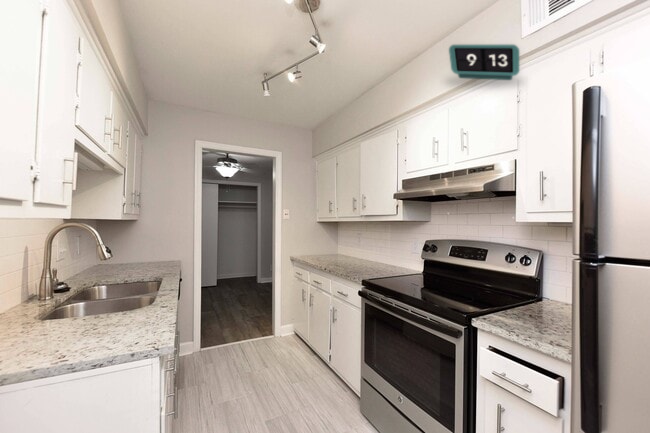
9:13
